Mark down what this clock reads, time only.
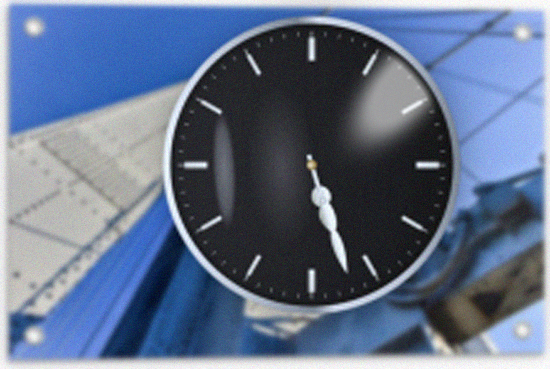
5:27
